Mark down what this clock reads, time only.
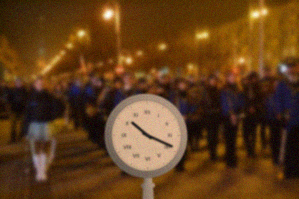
10:19
